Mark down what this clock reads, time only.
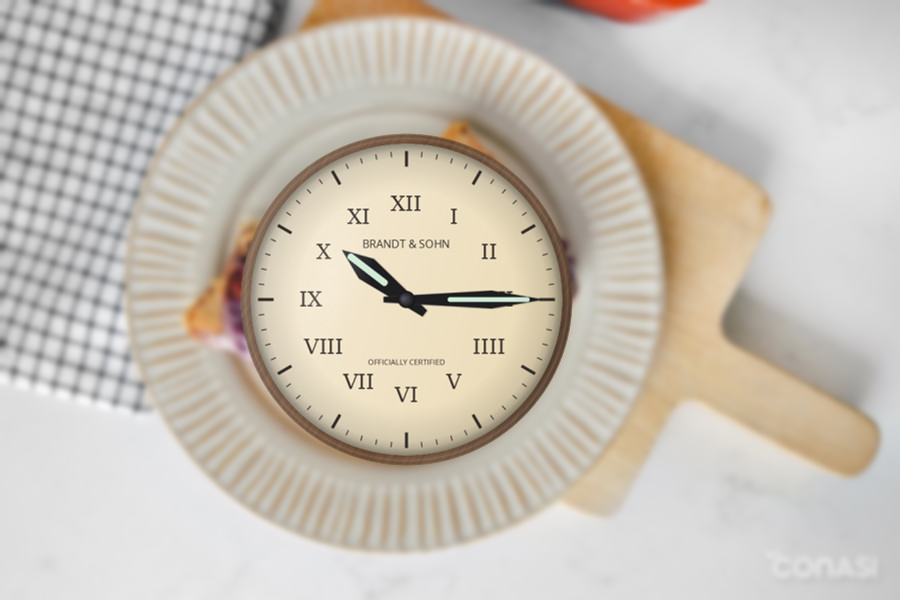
10:15
